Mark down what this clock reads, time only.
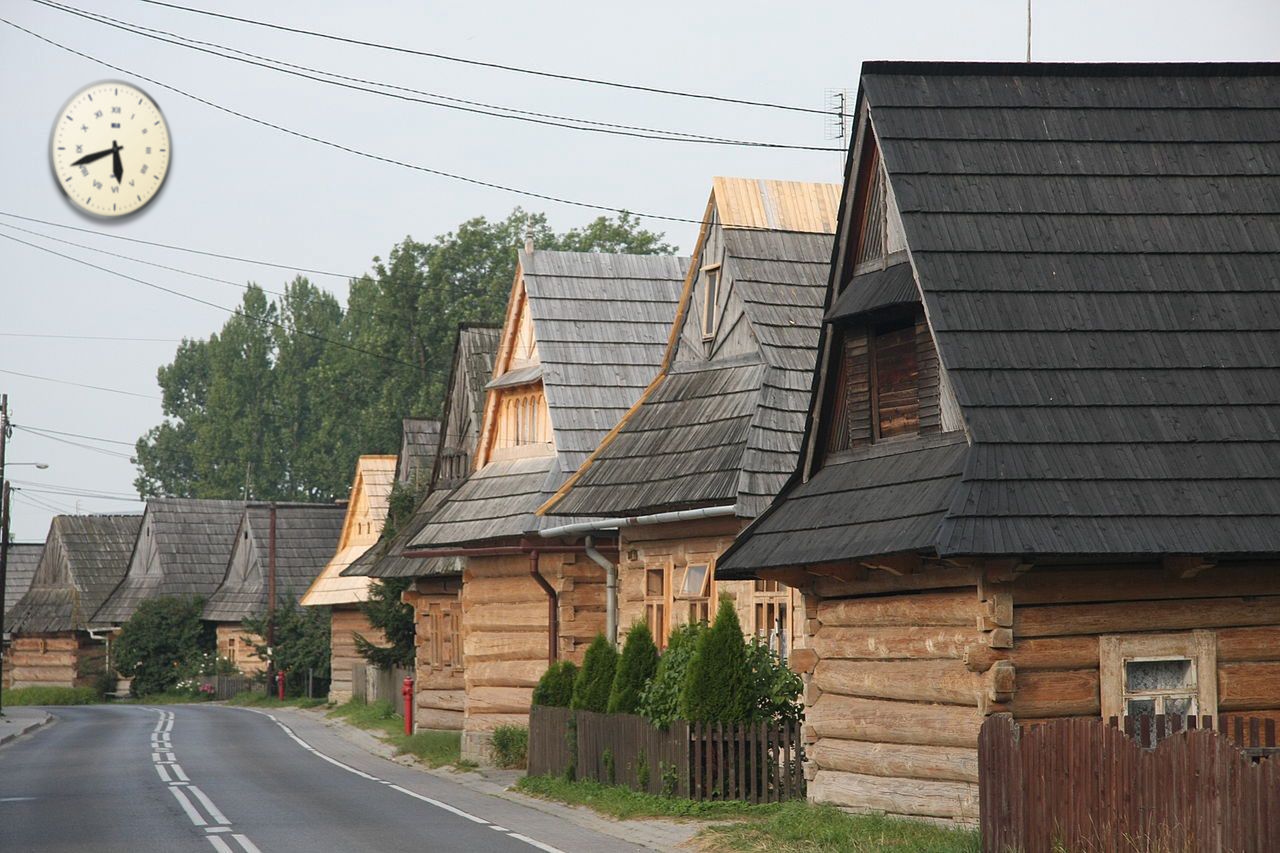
5:42
